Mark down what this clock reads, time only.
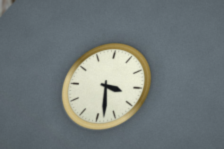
3:28
